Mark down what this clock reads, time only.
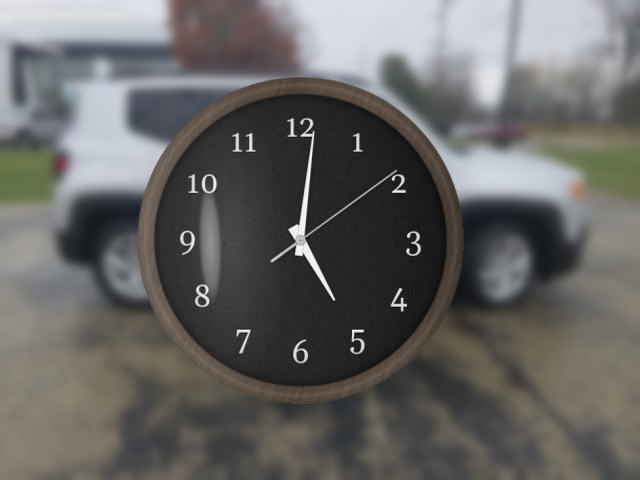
5:01:09
